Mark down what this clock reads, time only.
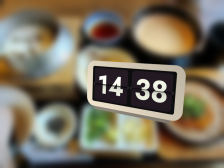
14:38
